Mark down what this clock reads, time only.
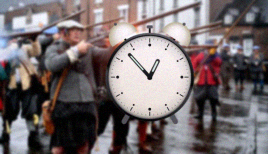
12:53
